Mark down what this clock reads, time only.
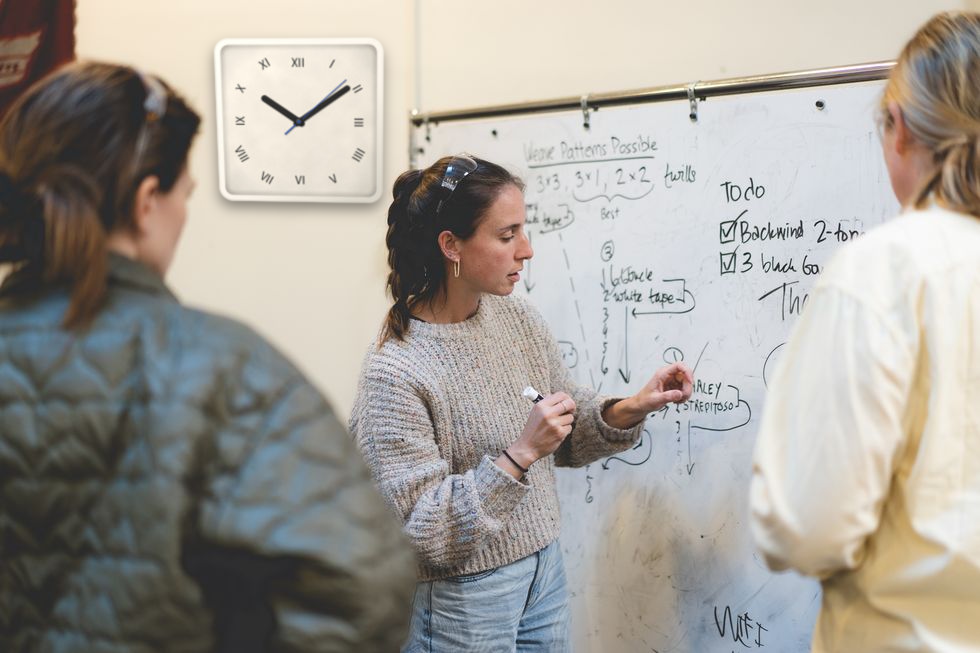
10:09:08
